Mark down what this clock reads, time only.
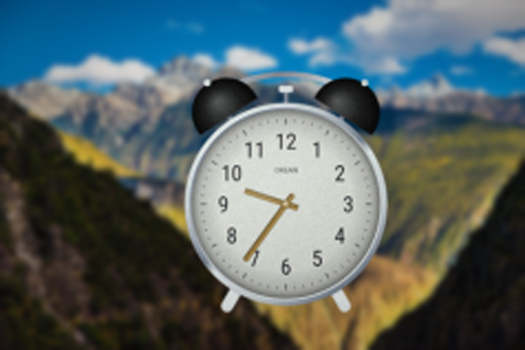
9:36
